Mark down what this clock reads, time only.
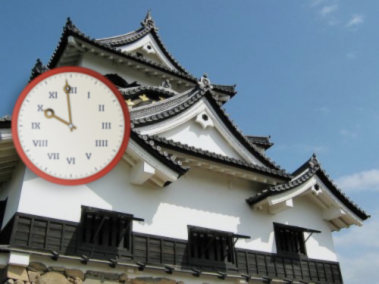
9:59
